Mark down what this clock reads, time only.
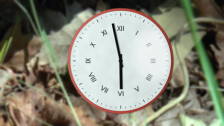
5:58
